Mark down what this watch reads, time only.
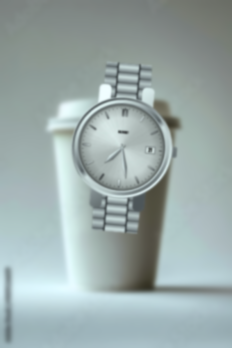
7:28
